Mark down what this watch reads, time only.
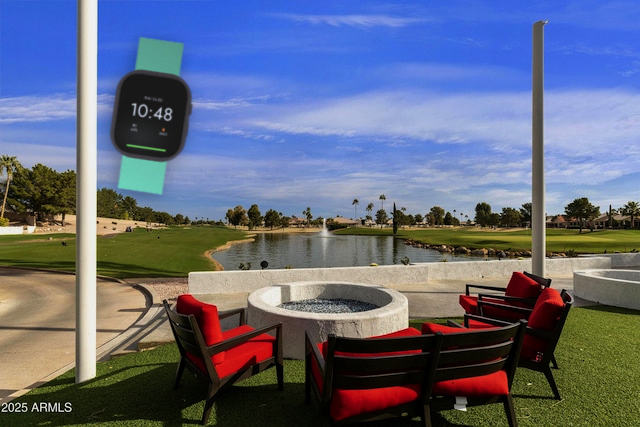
10:48
